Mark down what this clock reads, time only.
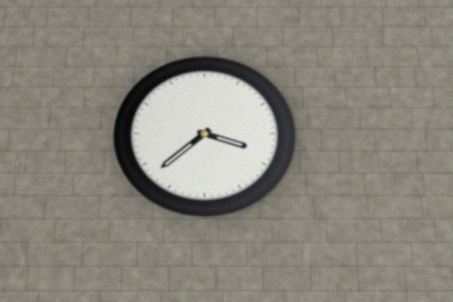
3:38
